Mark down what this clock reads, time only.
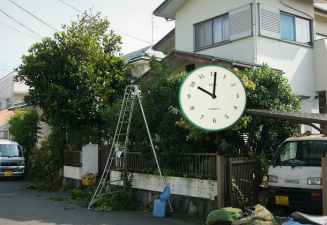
10:01
